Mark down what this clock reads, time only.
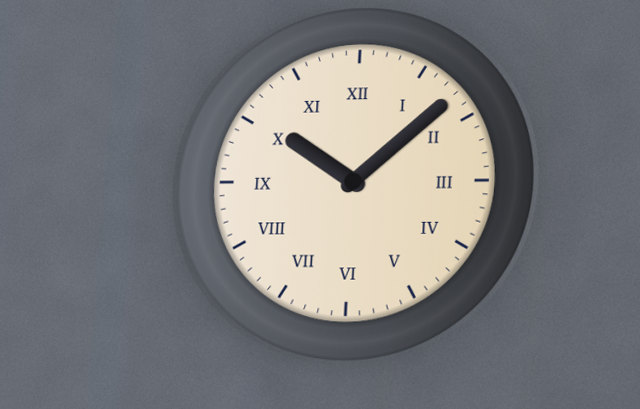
10:08
